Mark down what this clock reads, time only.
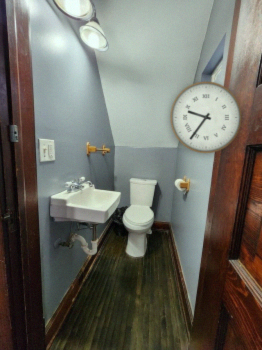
9:36
